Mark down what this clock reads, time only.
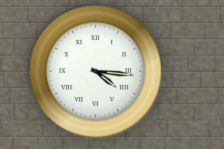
4:16
